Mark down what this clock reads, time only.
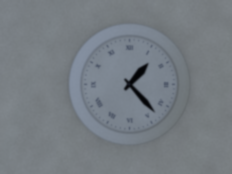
1:23
